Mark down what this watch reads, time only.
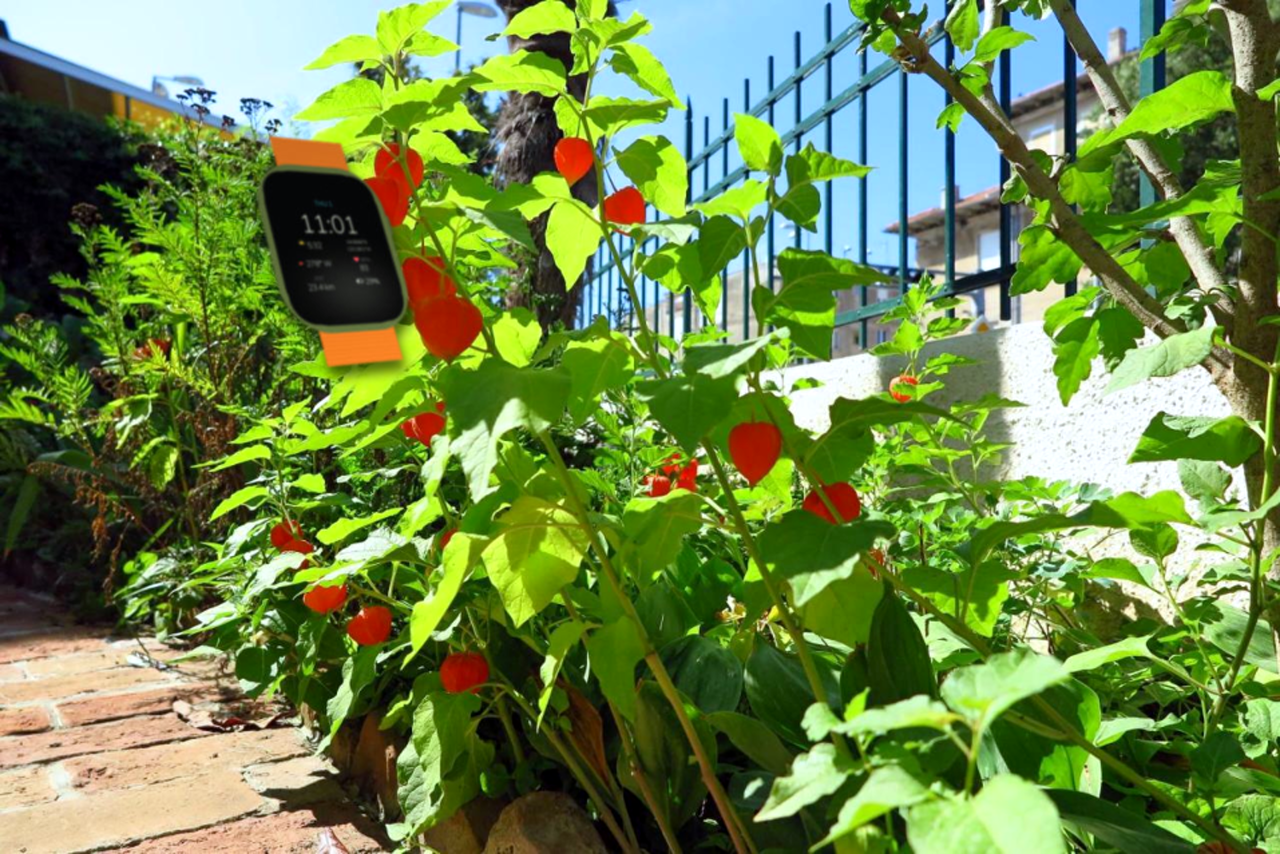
11:01
